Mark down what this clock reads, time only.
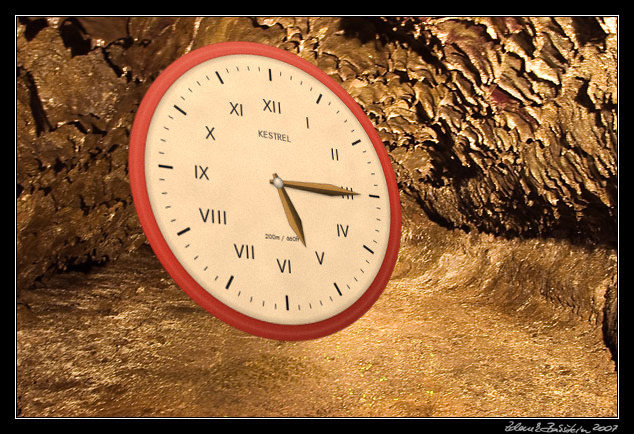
5:15
